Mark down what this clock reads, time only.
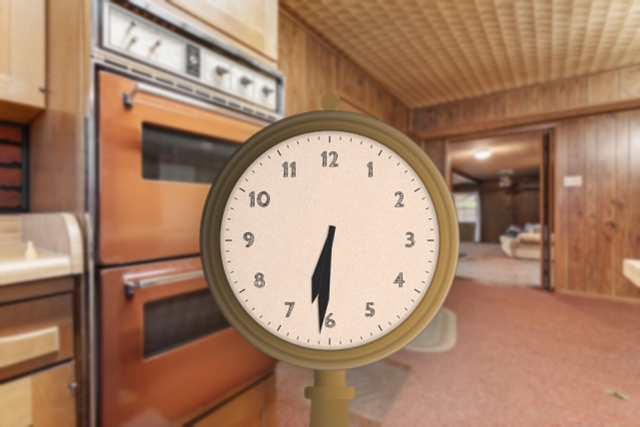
6:31
